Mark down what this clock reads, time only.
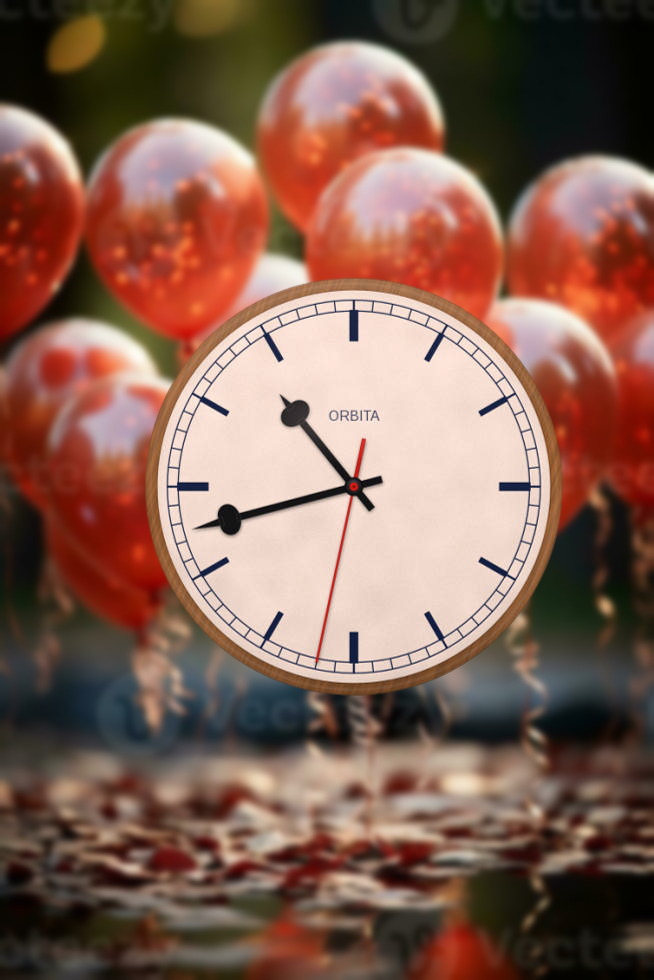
10:42:32
